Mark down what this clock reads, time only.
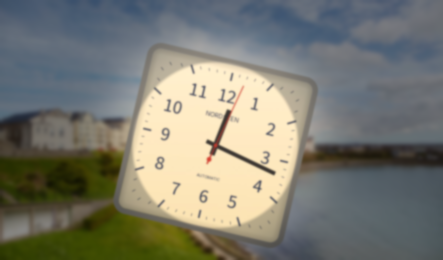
12:17:02
